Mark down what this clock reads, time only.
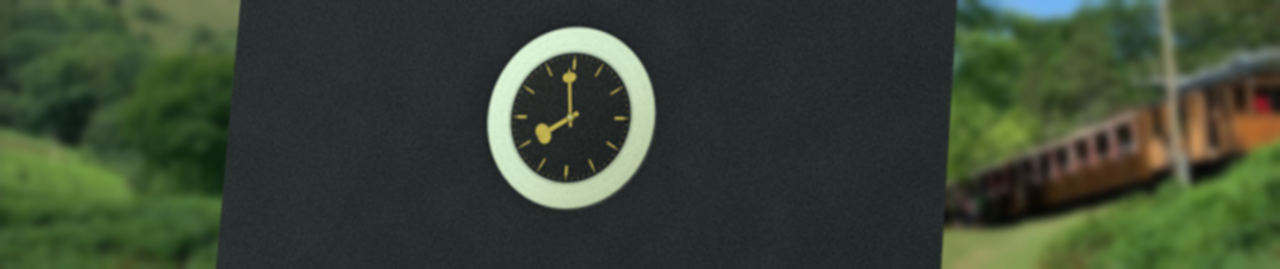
7:59
